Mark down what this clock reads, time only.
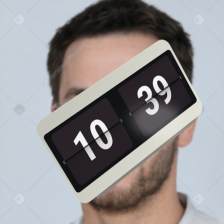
10:39
